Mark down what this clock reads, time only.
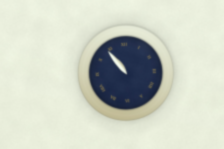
10:54
